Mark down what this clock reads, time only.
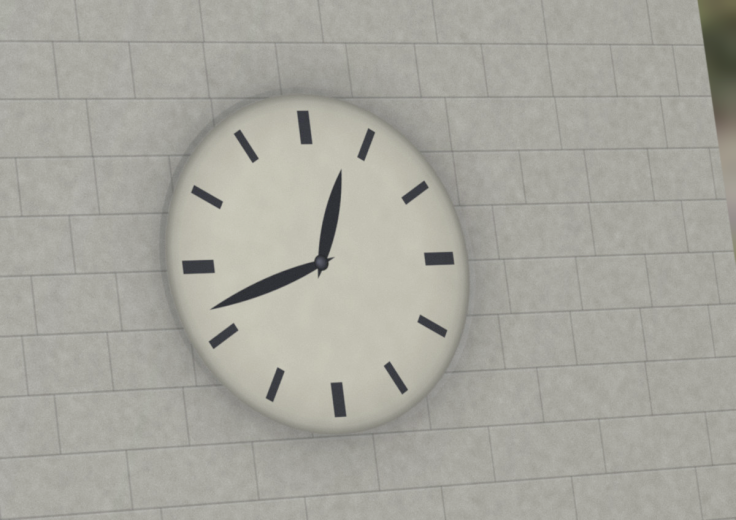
12:42
